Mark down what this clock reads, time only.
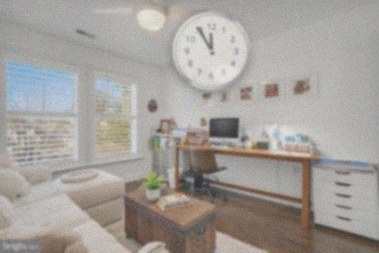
11:55
